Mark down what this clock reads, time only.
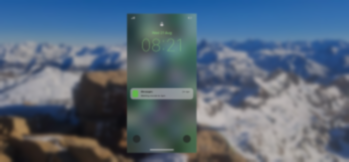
8:21
